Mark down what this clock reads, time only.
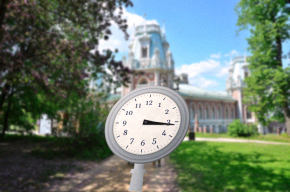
3:16
